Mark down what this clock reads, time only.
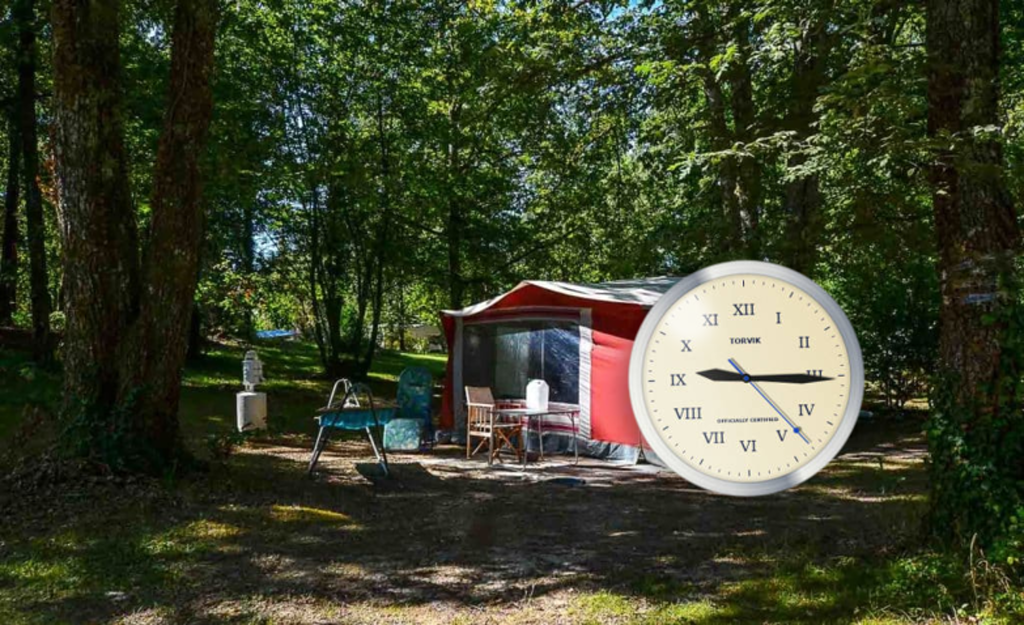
9:15:23
